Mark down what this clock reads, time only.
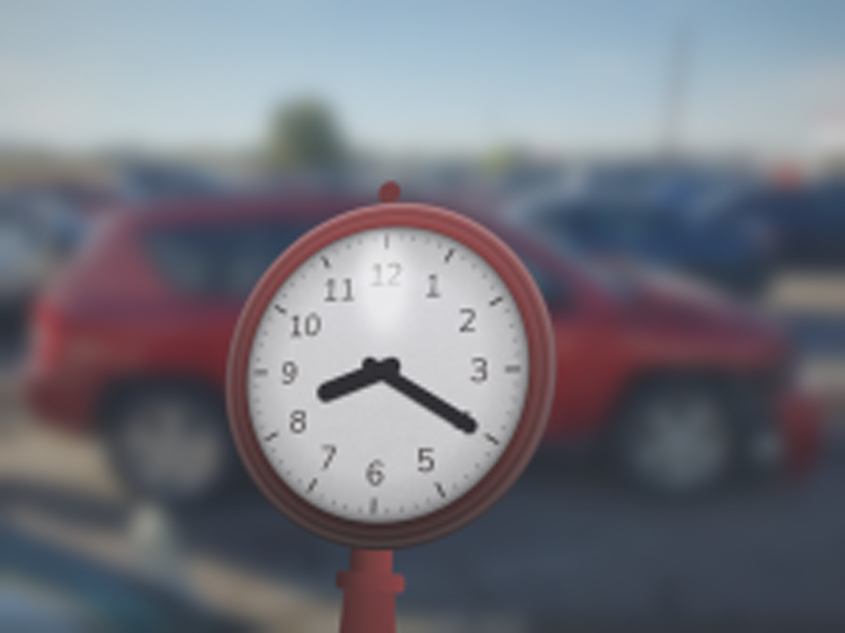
8:20
